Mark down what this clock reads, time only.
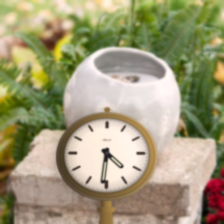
4:31
